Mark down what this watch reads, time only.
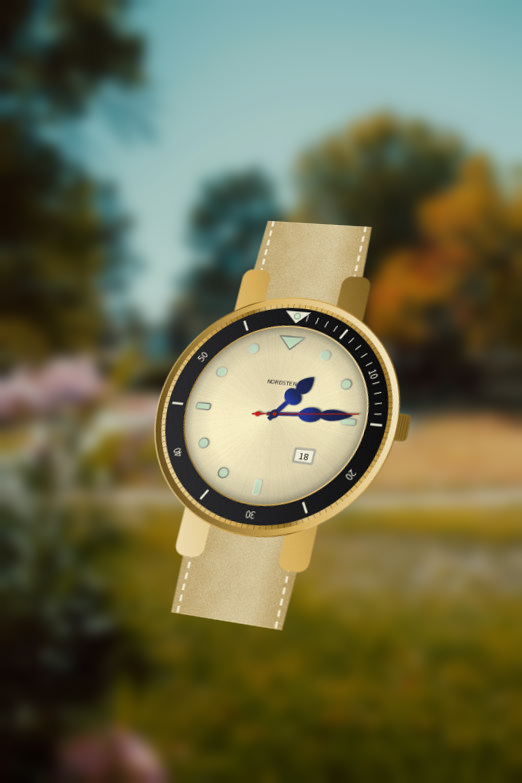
1:14:14
